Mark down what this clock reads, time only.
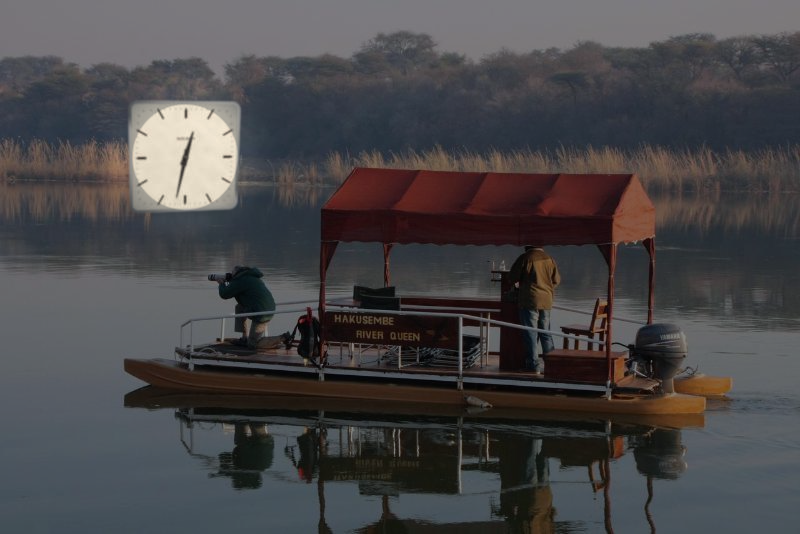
12:32
